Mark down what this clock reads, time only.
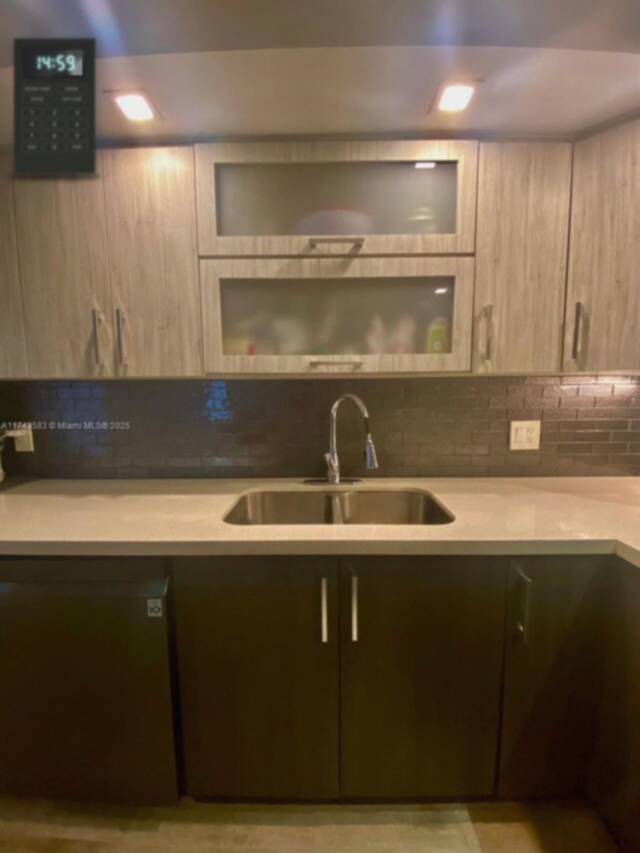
14:59
